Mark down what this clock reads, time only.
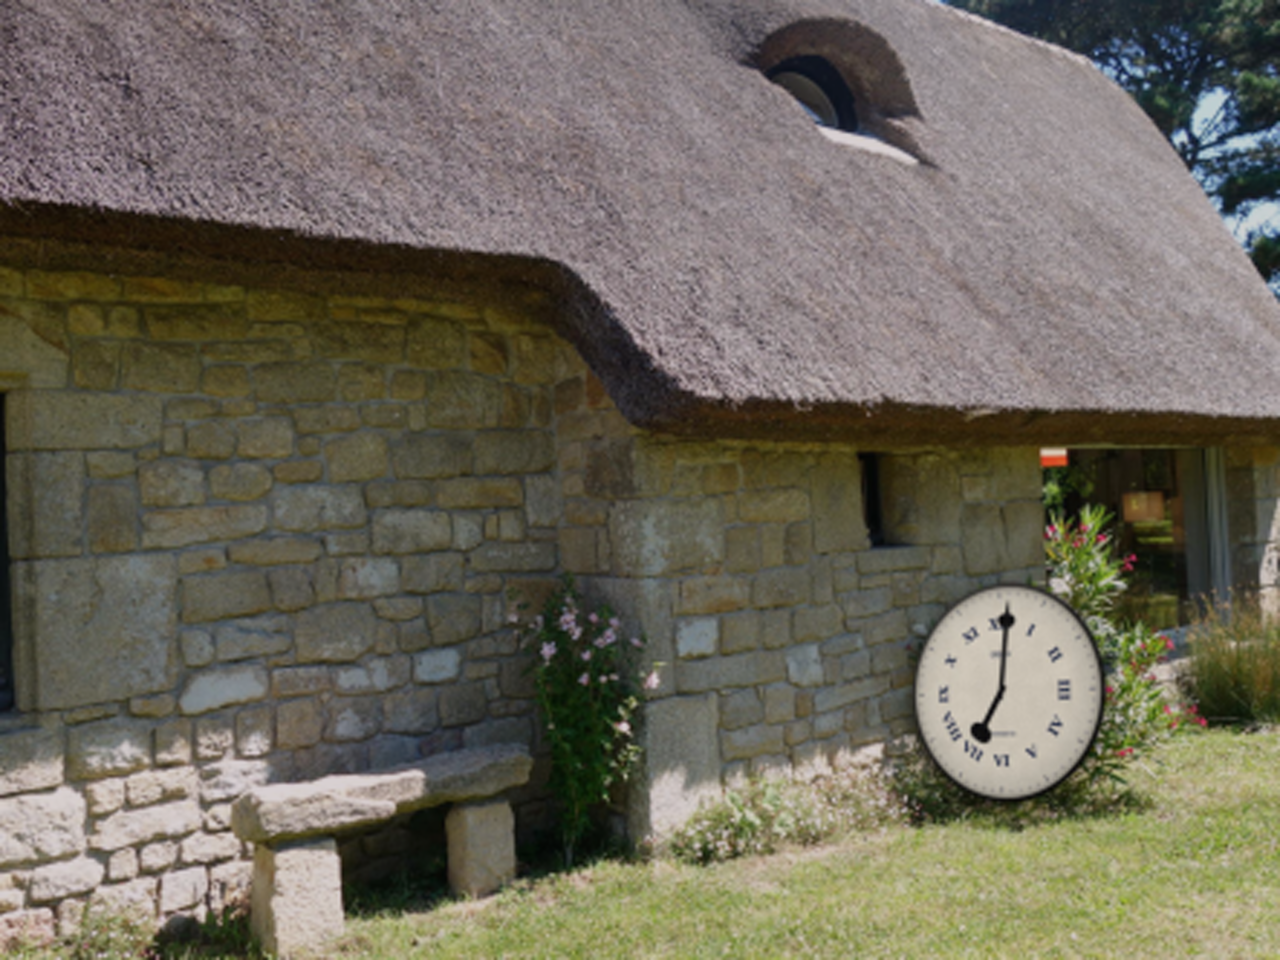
7:01
